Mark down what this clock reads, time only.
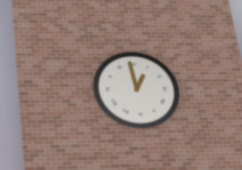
12:59
